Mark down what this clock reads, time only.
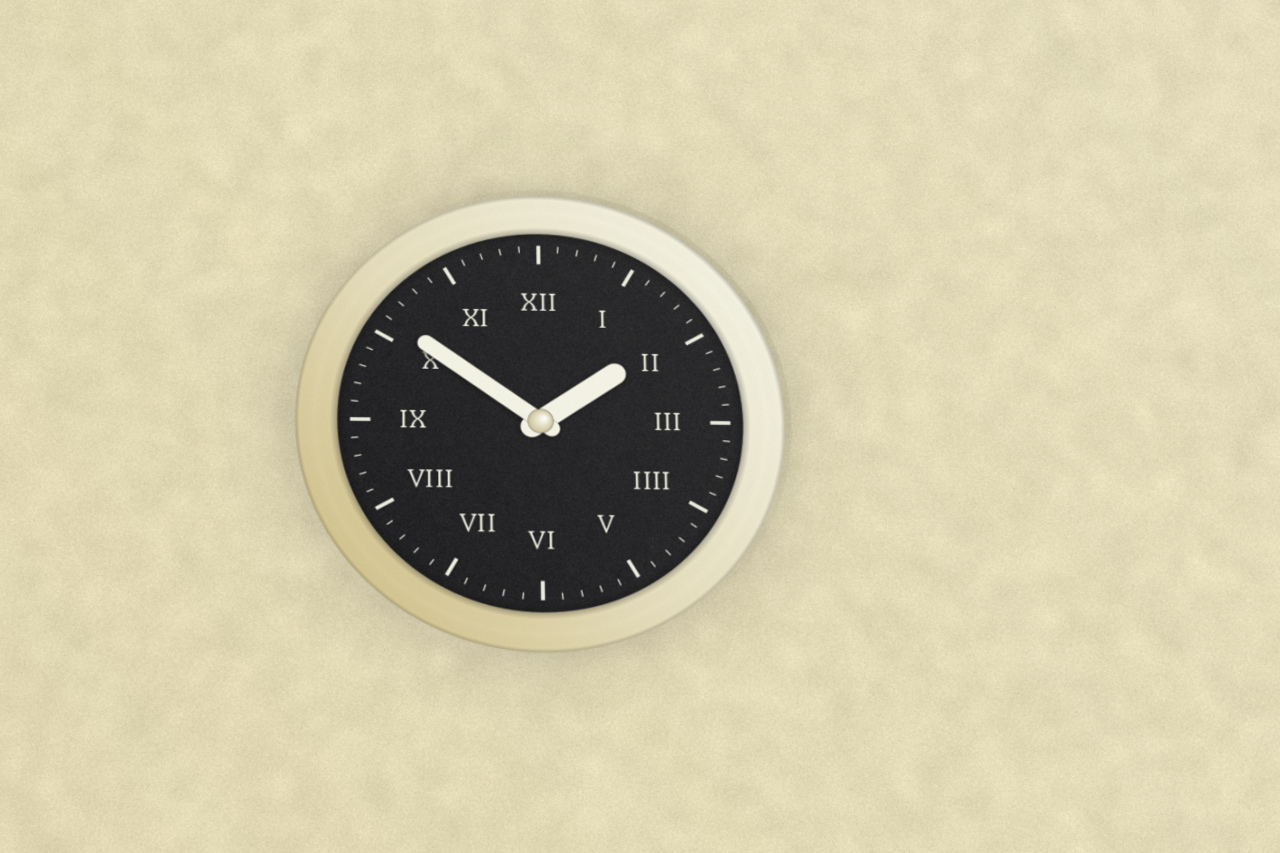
1:51
